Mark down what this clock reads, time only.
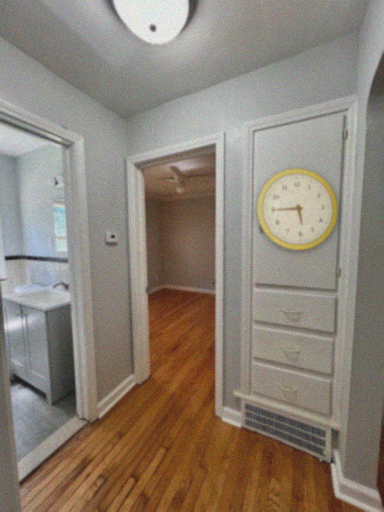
5:45
